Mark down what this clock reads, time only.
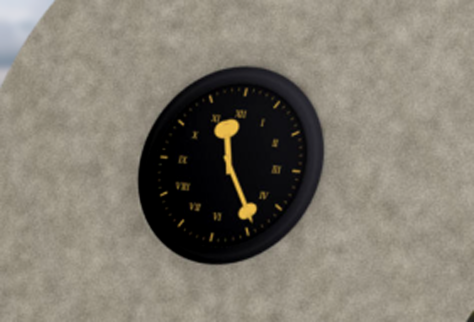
11:24
